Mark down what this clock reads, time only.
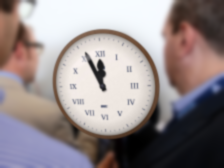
11:56
